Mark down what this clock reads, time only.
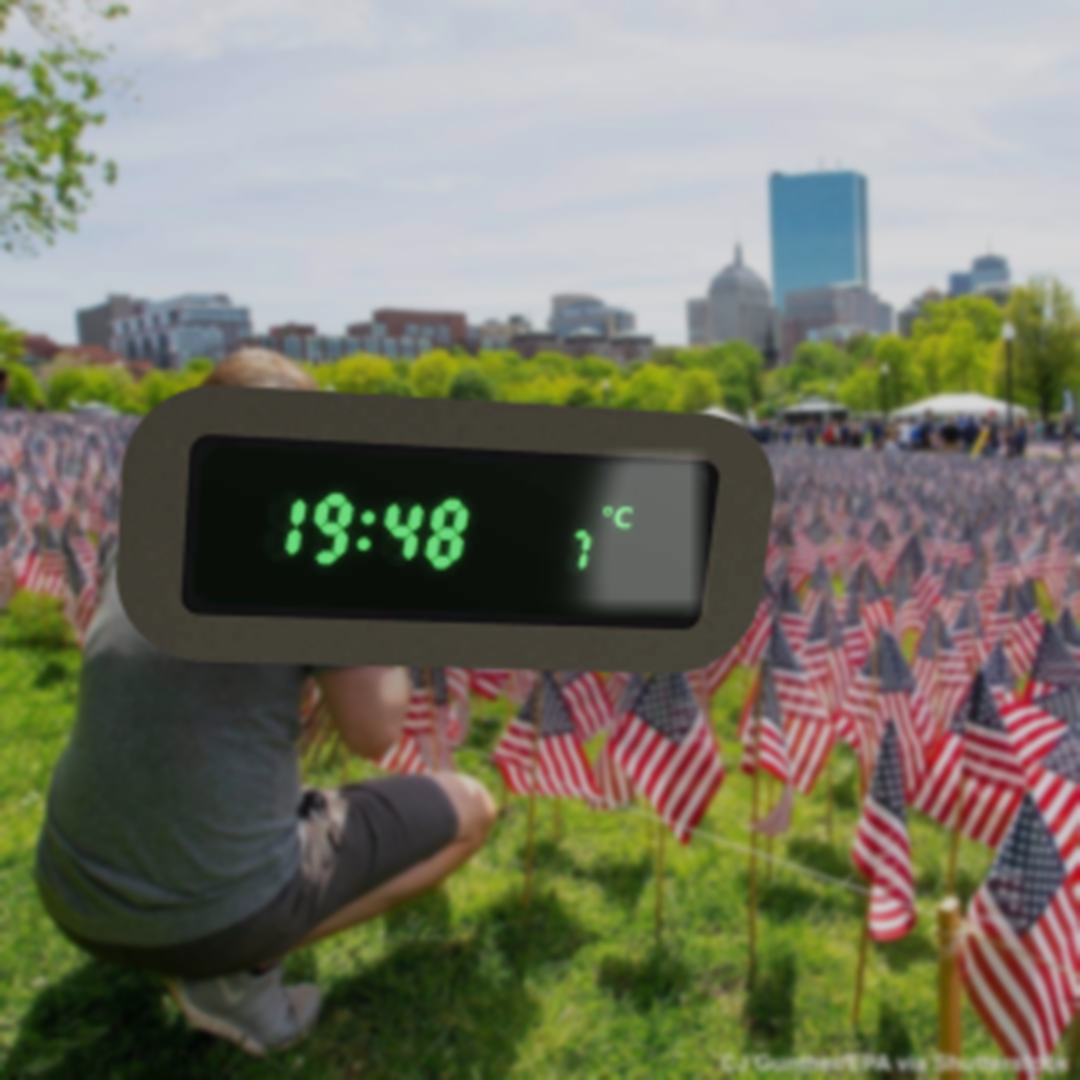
19:48
